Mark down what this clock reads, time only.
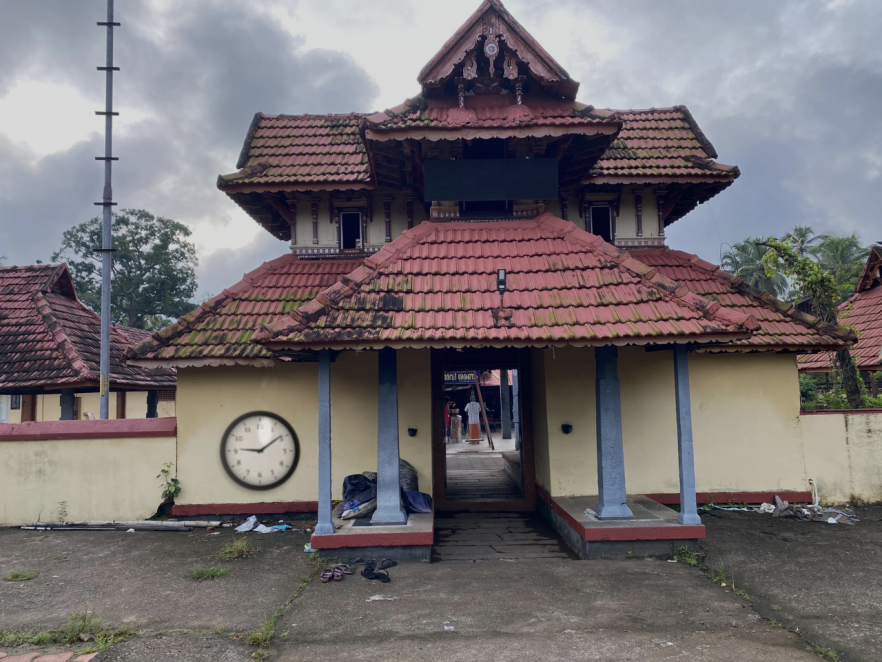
9:09
